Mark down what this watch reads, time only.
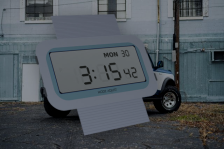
3:15:42
